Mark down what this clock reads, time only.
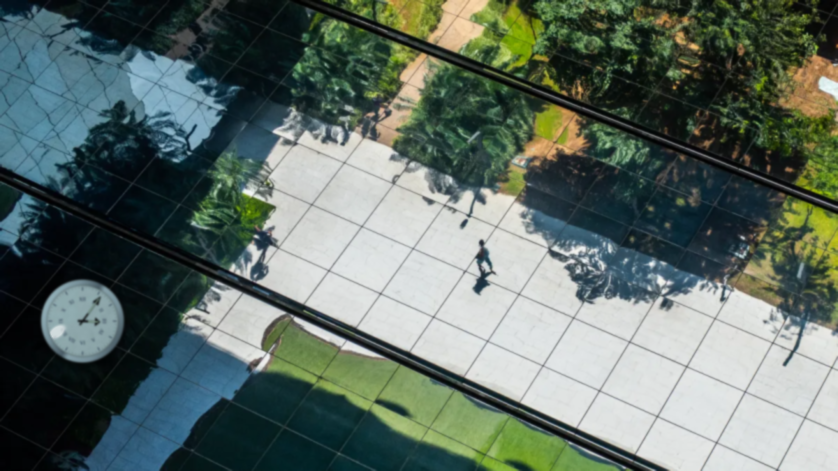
3:06
